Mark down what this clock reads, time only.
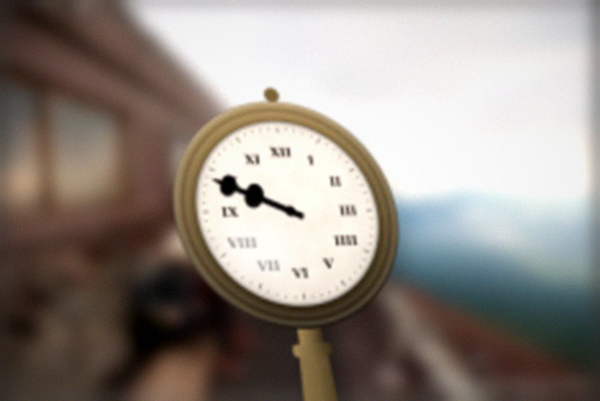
9:49
